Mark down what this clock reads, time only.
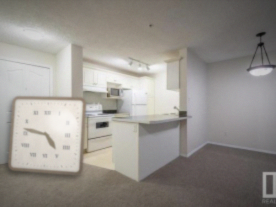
4:47
